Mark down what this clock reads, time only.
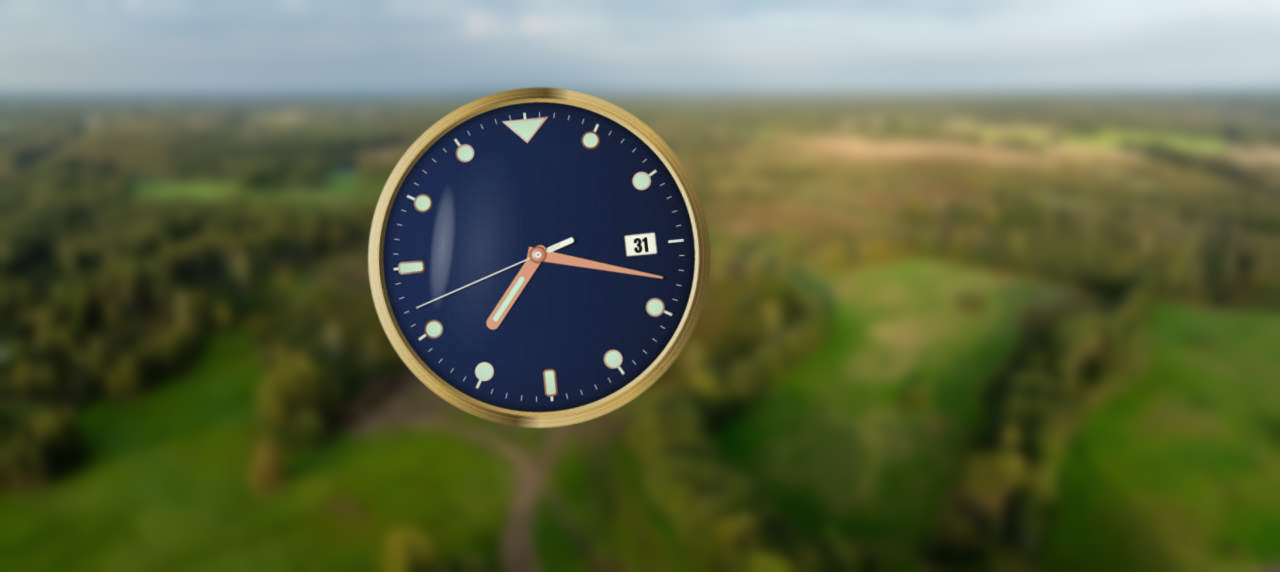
7:17:42
